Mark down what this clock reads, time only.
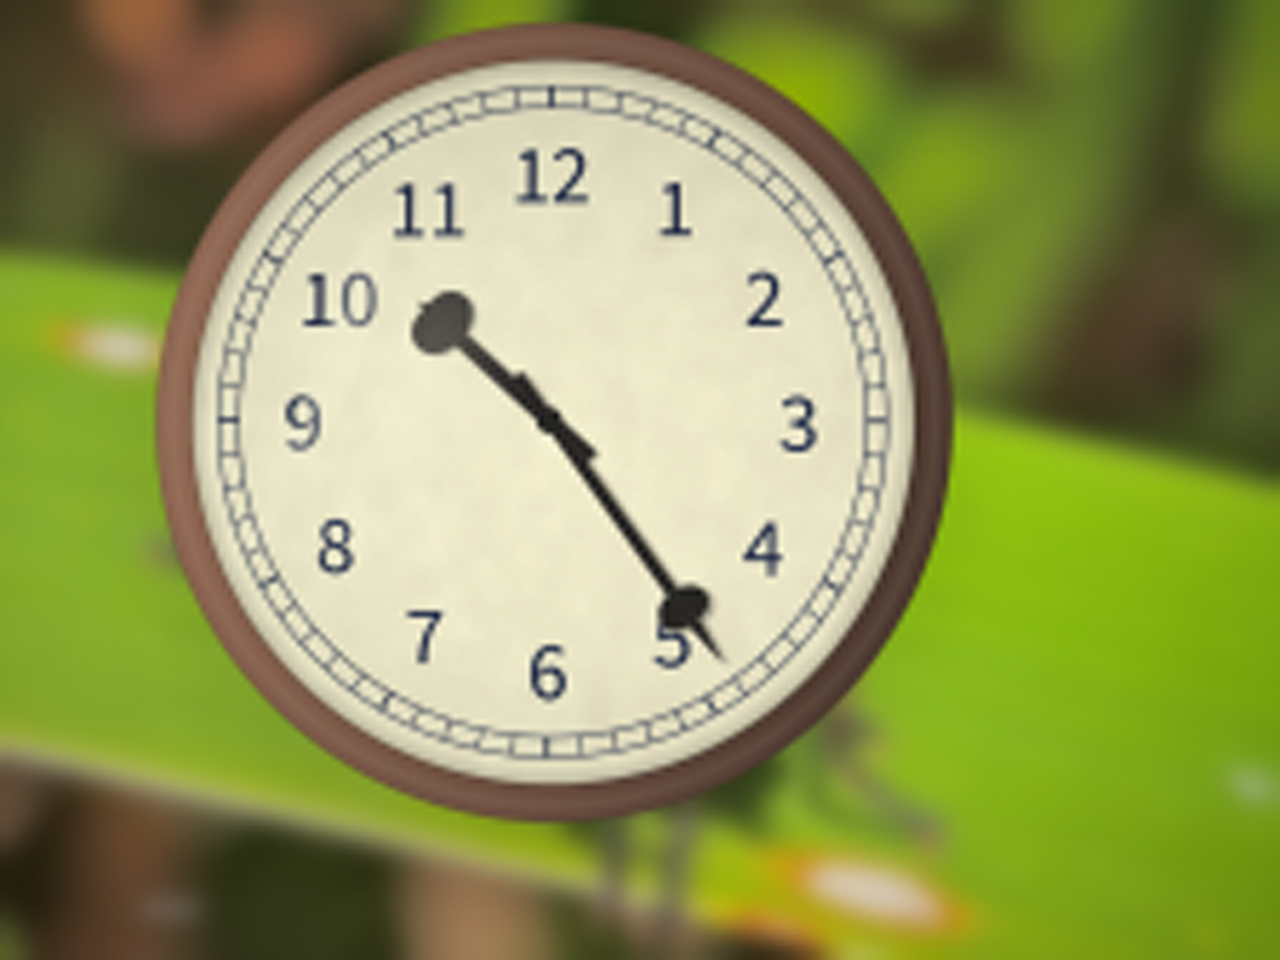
10:24
